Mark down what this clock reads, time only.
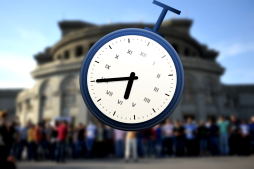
5:40
